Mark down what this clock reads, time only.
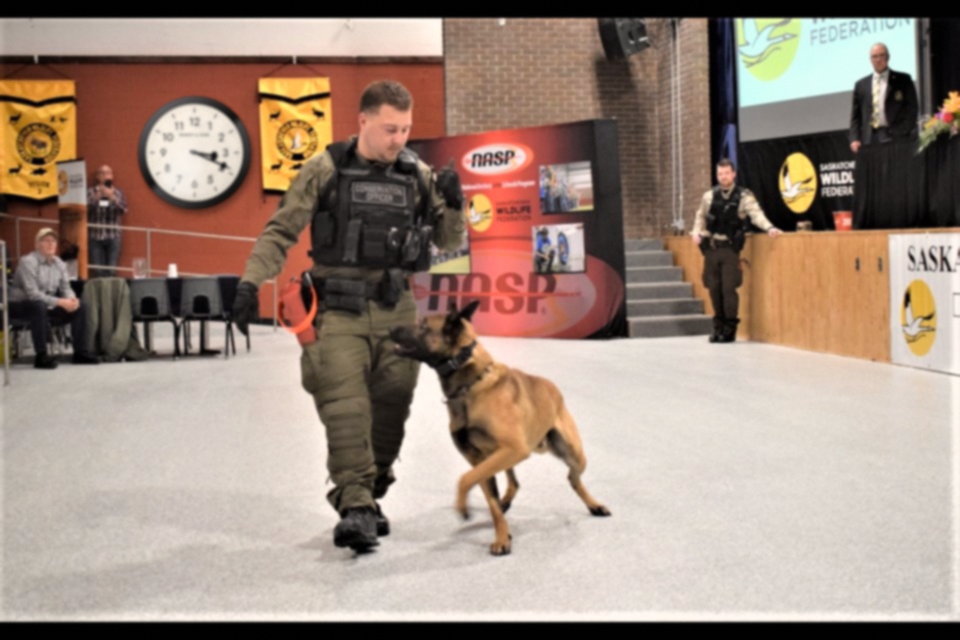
3:19
